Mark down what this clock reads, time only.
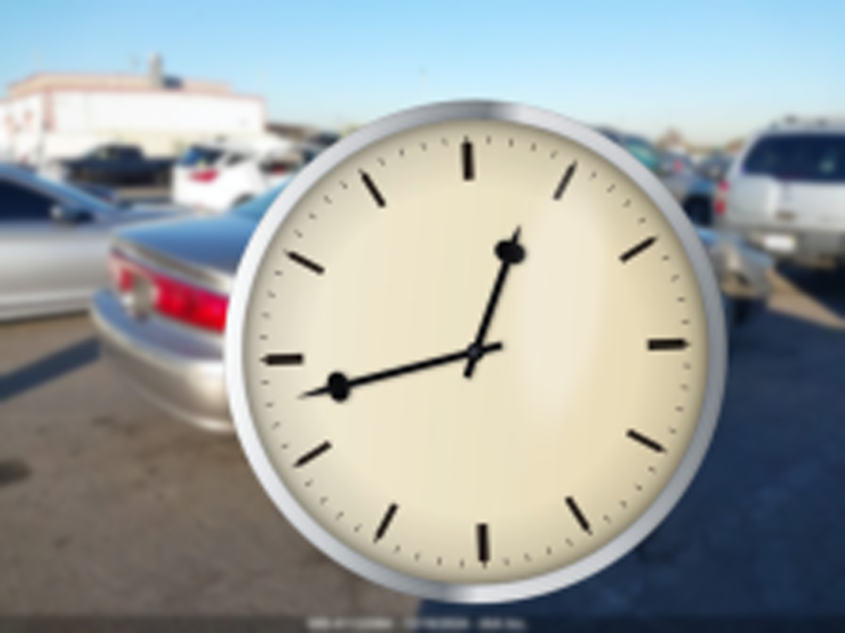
12:43
